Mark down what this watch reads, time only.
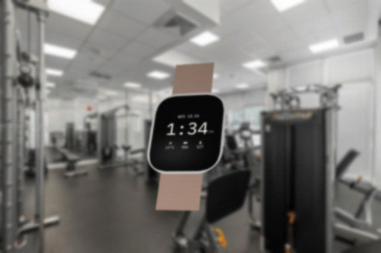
1:34
